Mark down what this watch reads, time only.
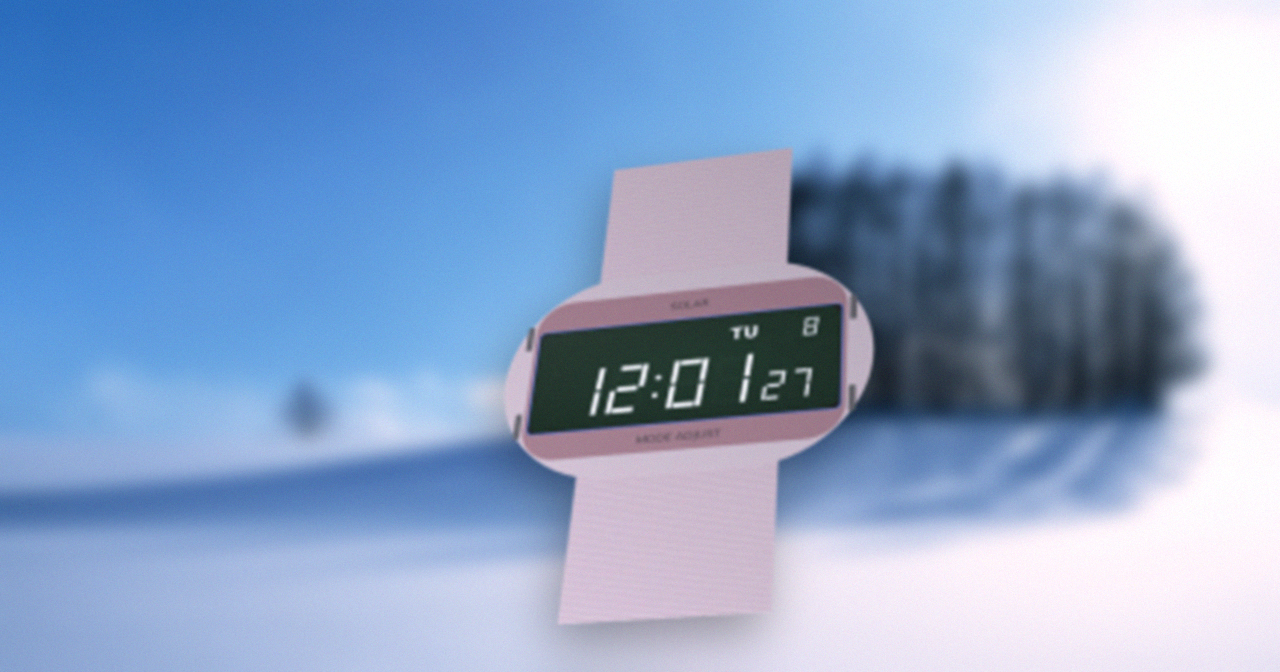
12:01:27
